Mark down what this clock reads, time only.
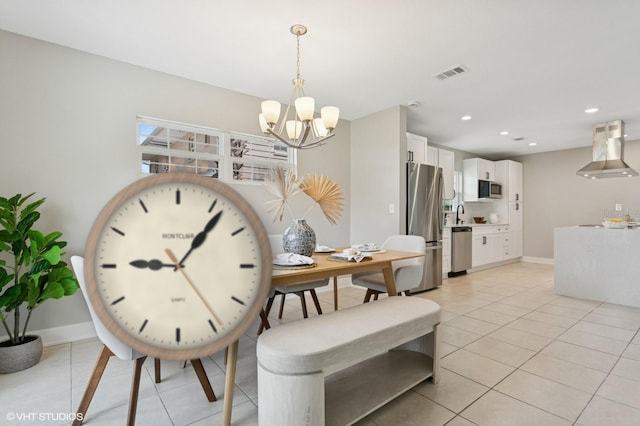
9:06:24
